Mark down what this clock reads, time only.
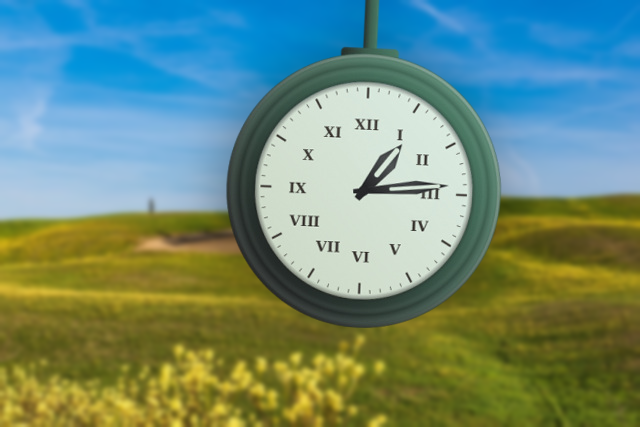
1:14
